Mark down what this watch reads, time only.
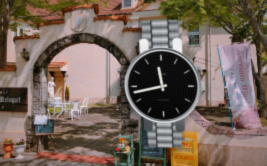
11:43
